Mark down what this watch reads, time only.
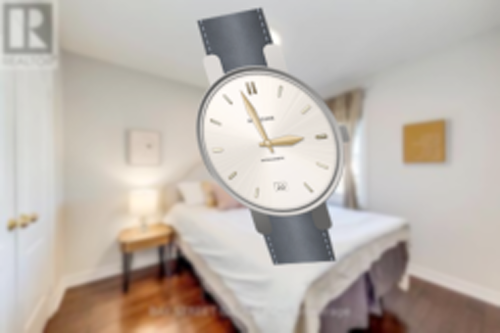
2:58
